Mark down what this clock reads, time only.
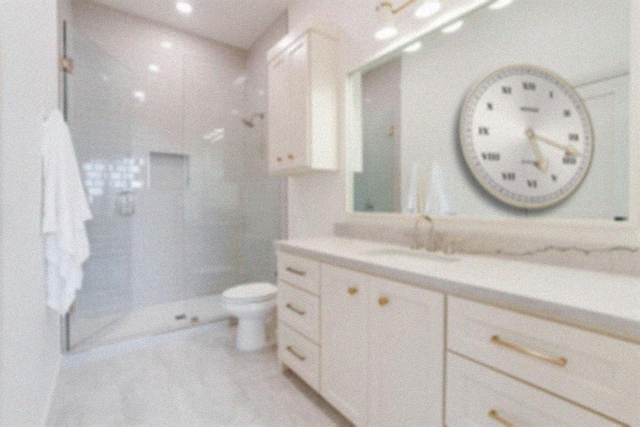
5:18
